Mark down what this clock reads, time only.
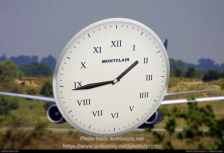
1:44
